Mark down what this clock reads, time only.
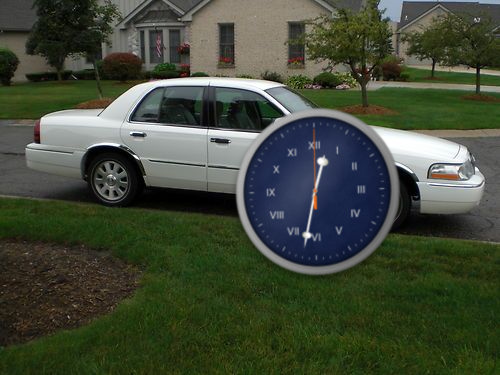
12:32:00
